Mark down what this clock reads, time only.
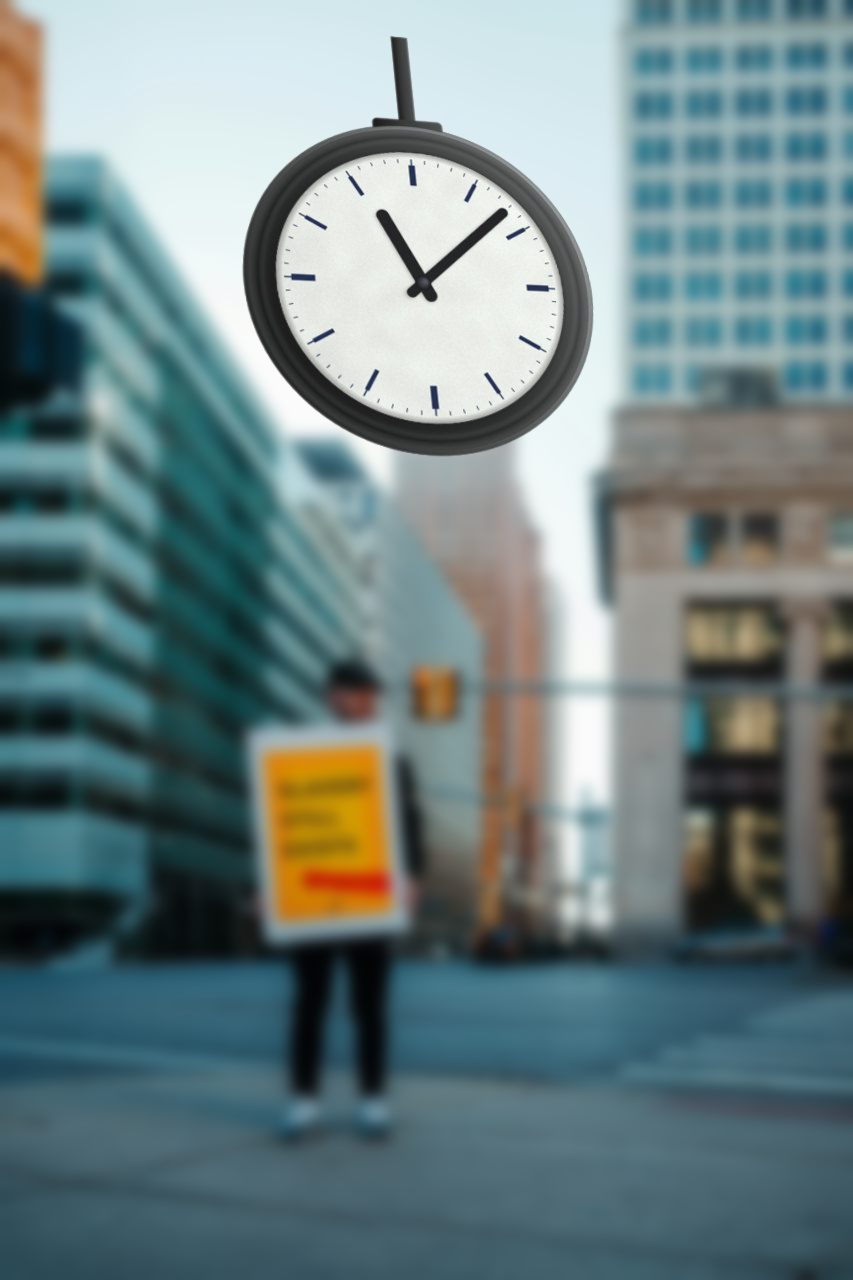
11:08
